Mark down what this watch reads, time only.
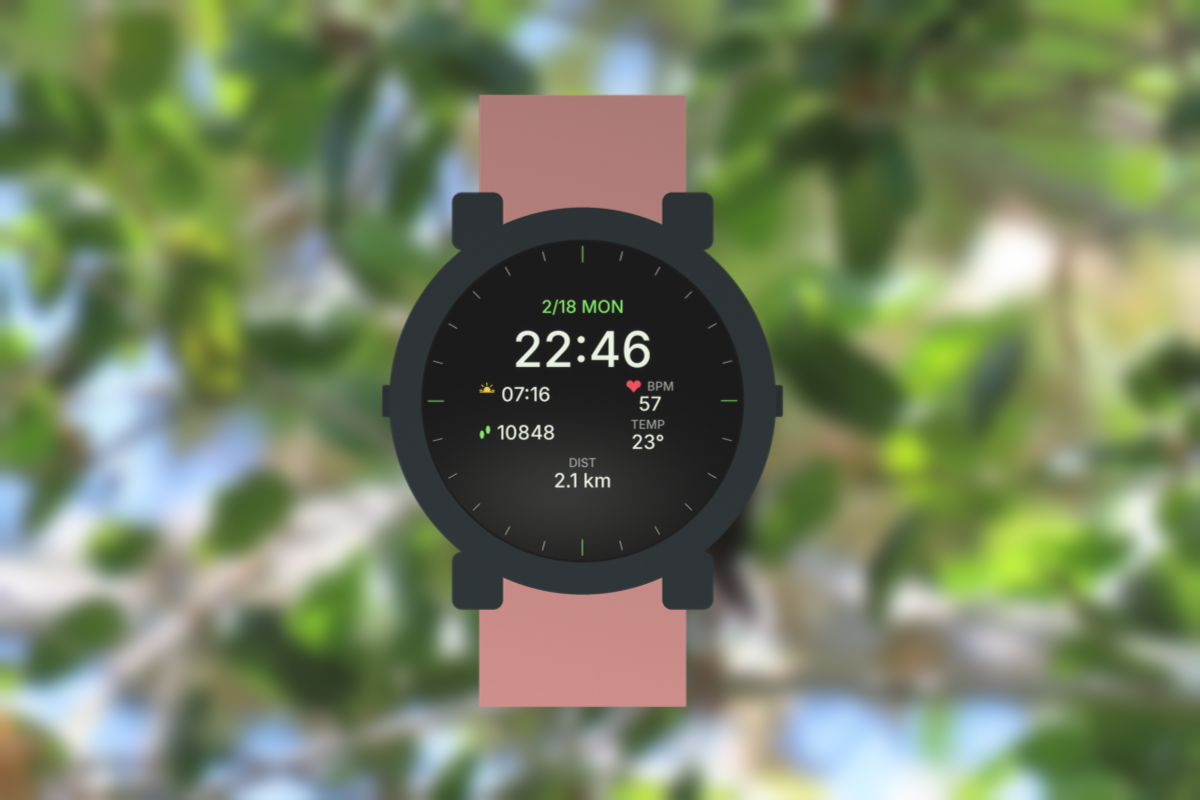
22:46
